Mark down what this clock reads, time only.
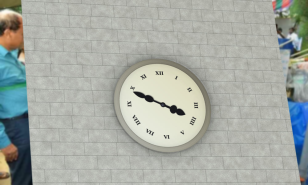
3:49
